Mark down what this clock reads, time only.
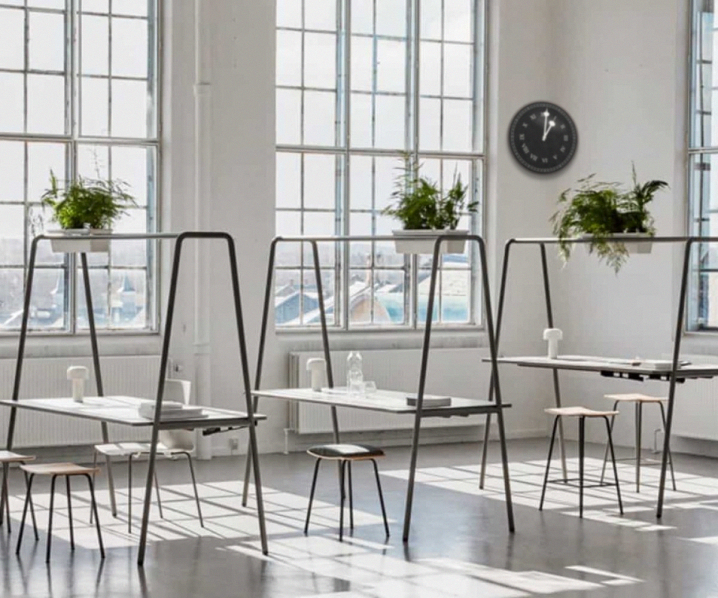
1:01
